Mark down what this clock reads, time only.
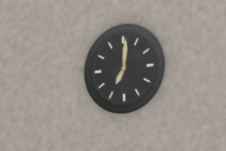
7:01
